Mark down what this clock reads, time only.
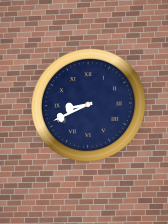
8:41
